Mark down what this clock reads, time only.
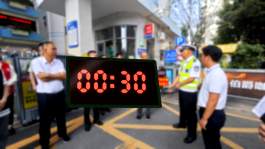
0:30
